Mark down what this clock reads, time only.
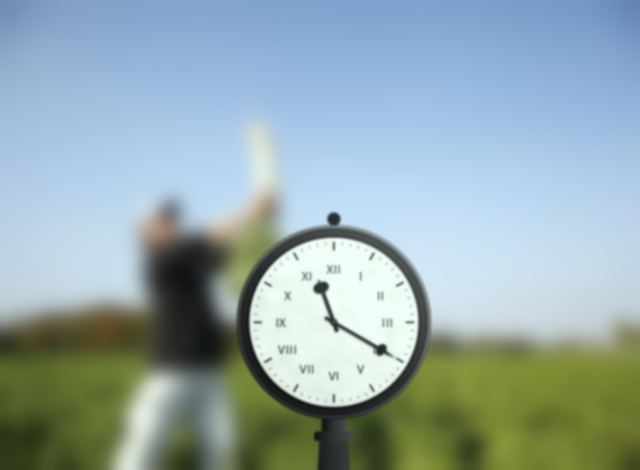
11:20
